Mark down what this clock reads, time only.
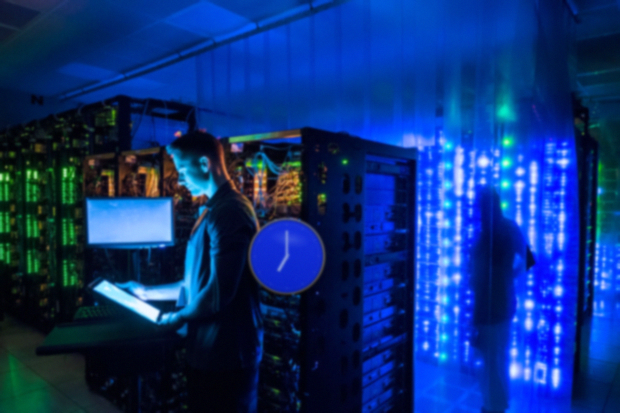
7:00
